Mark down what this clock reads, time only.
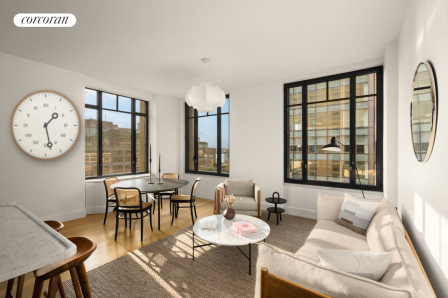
1:28
